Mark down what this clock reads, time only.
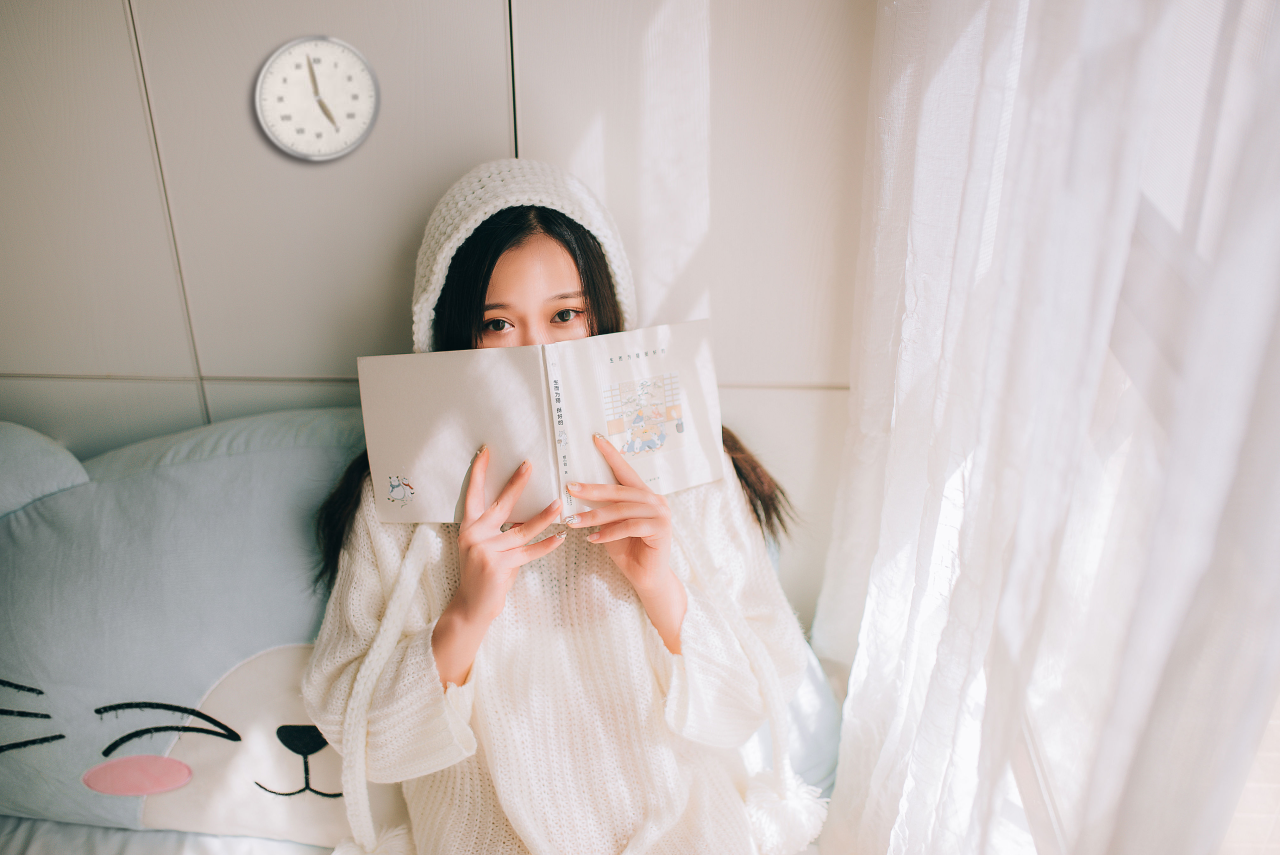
4:58
